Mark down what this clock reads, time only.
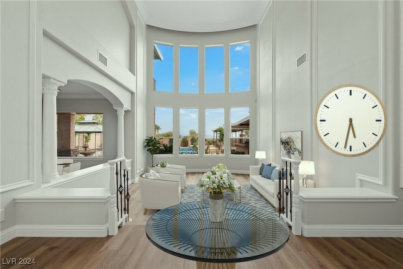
5:32
